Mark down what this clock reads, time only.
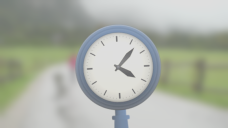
4:07
